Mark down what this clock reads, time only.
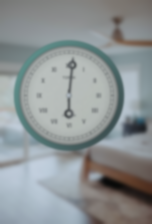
6:01
